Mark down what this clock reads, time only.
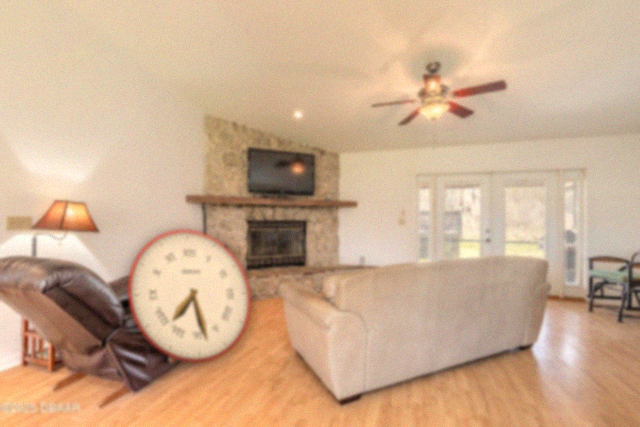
7:28
